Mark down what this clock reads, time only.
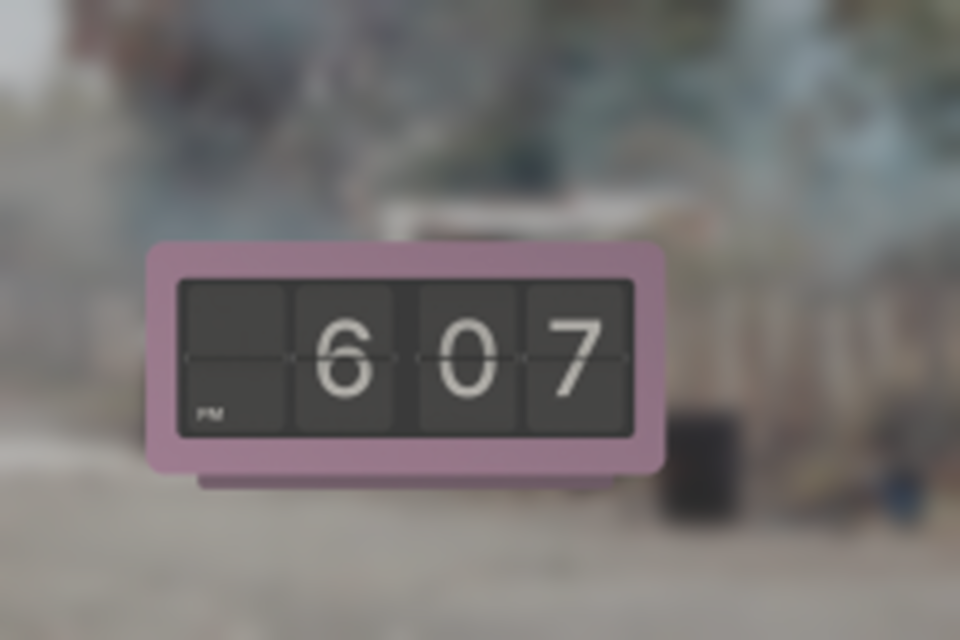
6:07
